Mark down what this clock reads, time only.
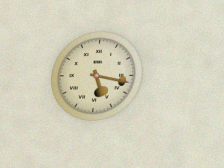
5:17
